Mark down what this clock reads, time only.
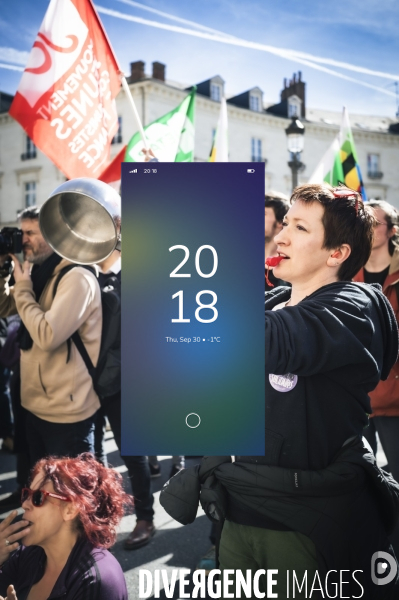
20:18
